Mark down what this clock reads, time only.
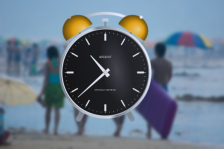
10:38
